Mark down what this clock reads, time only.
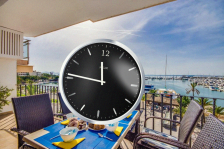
11:46
